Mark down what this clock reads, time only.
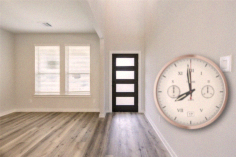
7:59
